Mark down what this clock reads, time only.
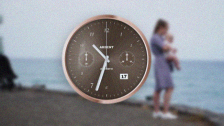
10:33
